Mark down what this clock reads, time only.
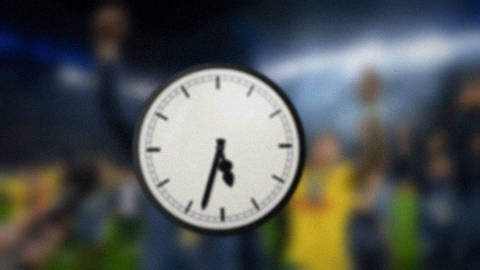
5:33
